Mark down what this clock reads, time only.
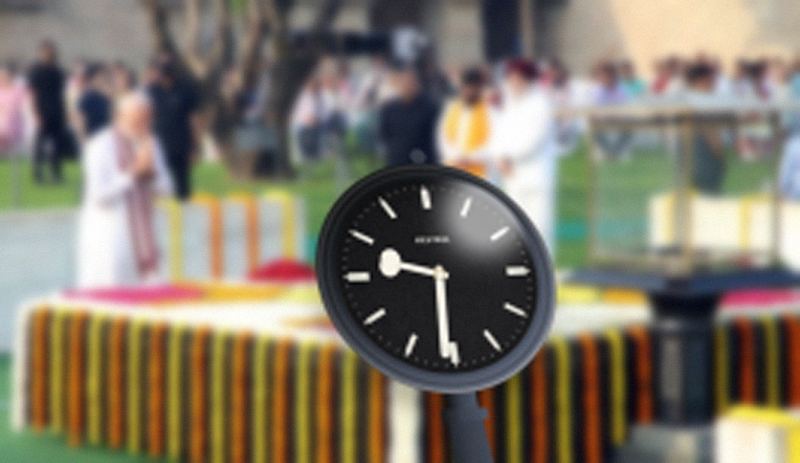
9:31
